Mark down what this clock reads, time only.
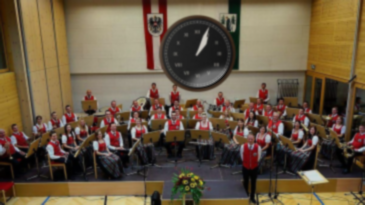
1:04
